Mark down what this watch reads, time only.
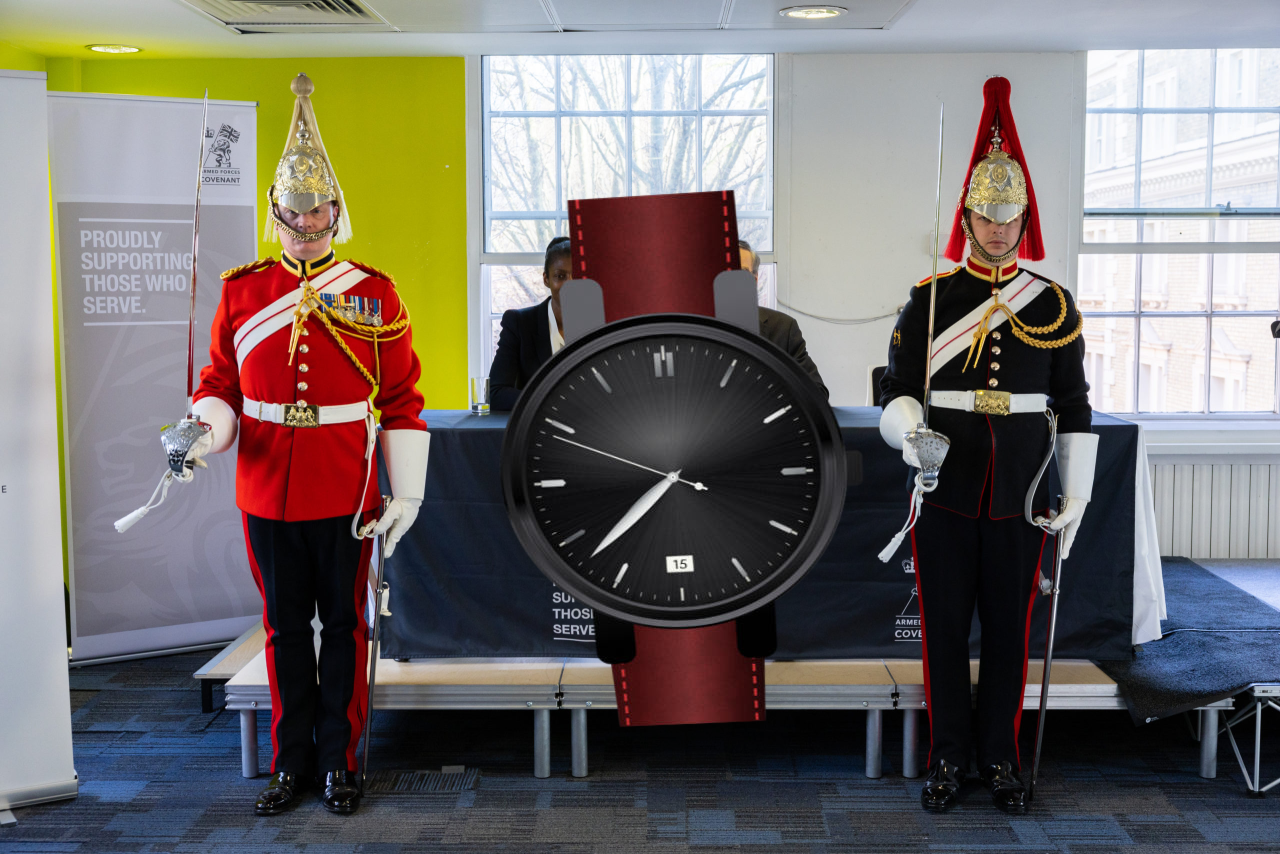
7:37:49
